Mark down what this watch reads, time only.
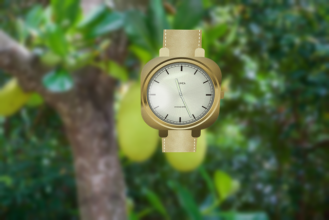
11:26
